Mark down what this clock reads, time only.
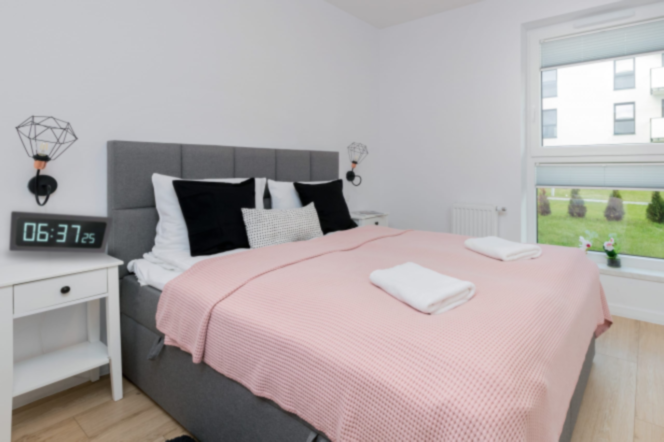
6:37
